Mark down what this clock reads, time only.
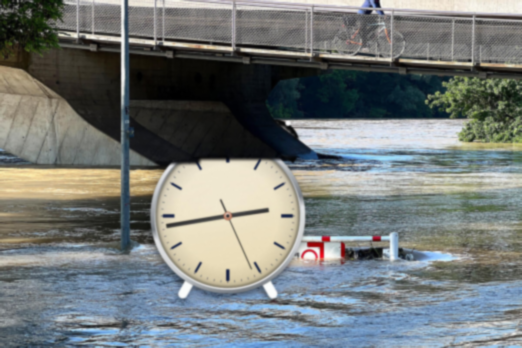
2:43:26
